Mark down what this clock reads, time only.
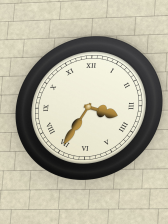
3:35
